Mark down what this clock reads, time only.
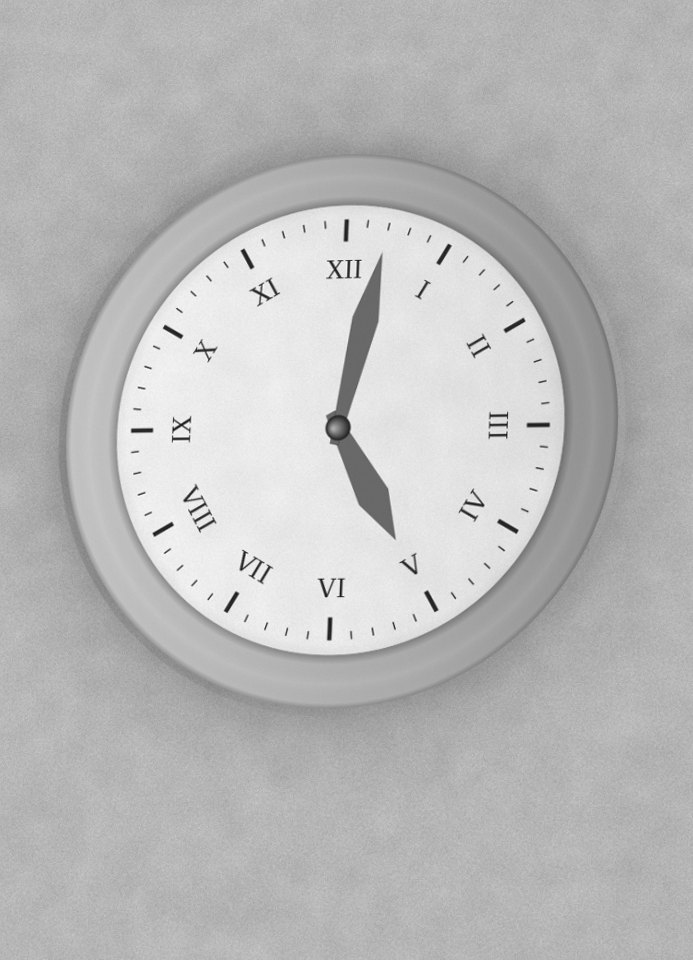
5:02
